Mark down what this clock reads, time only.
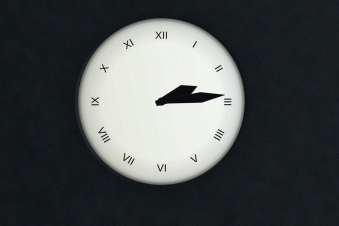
2:14
